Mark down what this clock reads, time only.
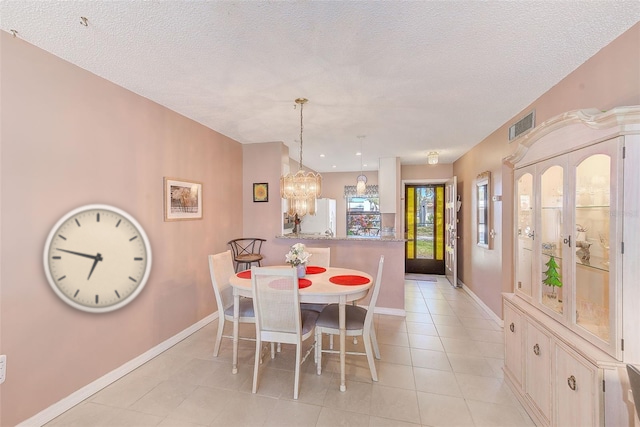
6:47
